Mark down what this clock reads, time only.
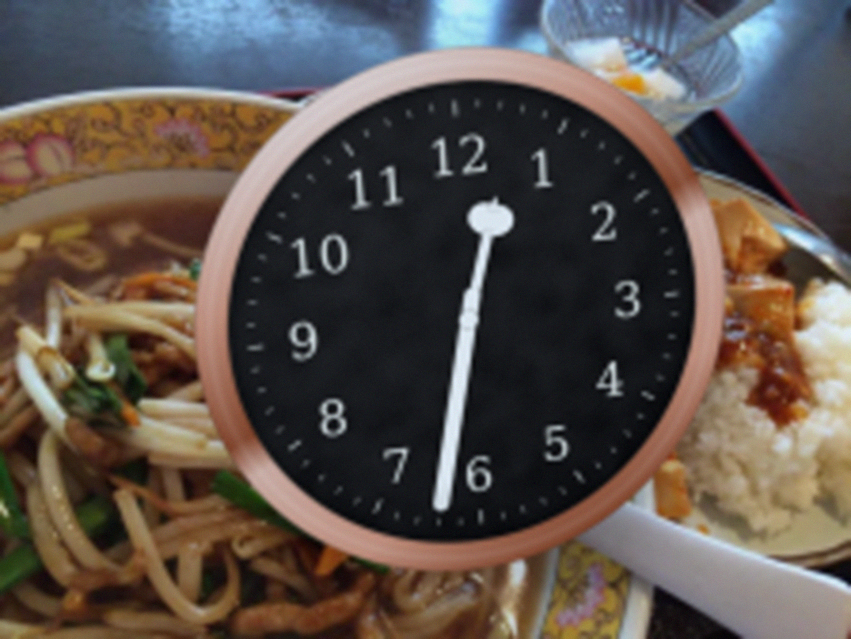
12:32
